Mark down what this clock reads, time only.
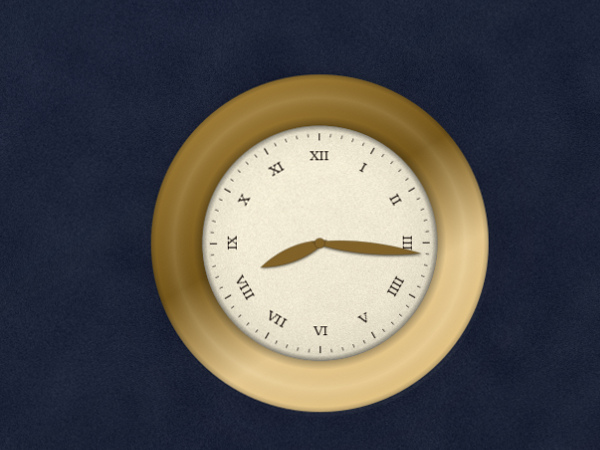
8:16
